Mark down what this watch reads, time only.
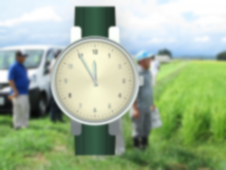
11:55
